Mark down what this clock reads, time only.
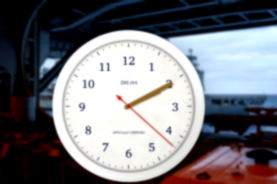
2:10:22
